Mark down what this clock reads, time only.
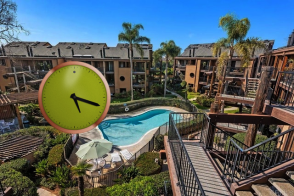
5:18
